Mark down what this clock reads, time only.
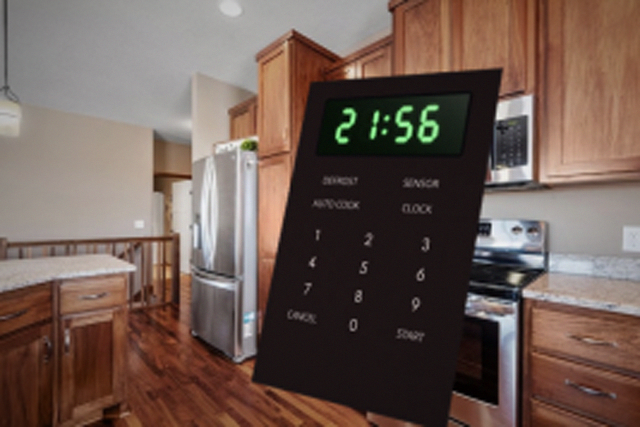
21:56
